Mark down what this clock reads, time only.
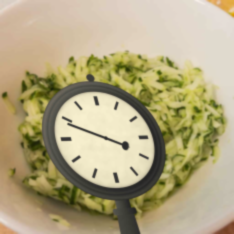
3:49
